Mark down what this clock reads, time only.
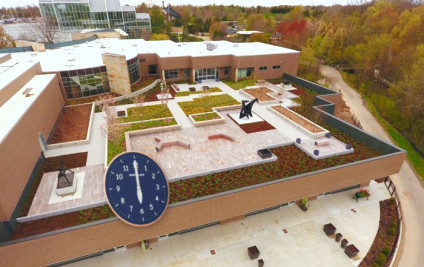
6:00
